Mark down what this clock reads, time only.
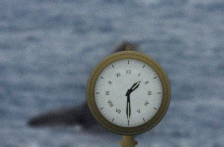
1:30
